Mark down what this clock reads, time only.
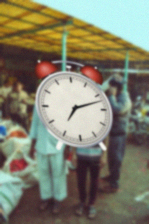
7:12
